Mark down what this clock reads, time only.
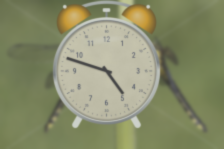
4:48
